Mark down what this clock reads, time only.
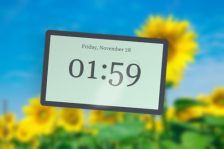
1:59
